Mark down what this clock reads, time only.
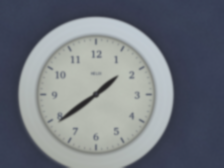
1:39
